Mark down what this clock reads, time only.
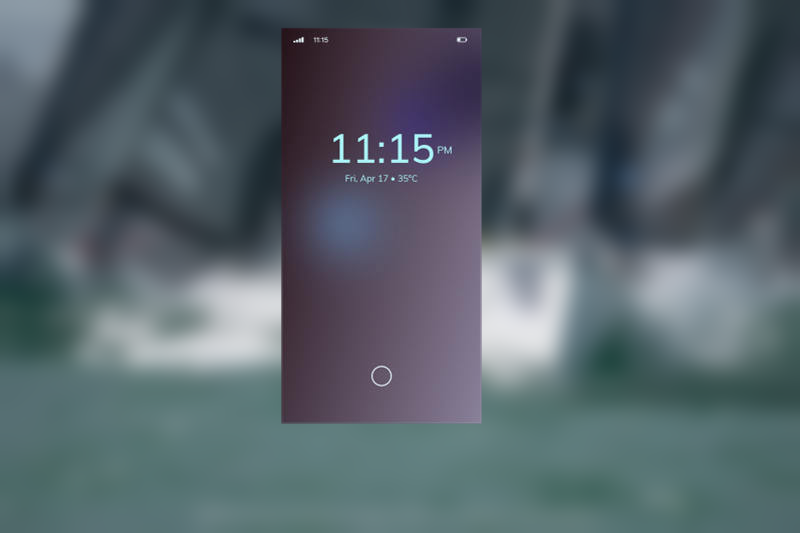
11:15
